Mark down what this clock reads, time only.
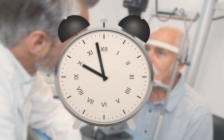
9:58
